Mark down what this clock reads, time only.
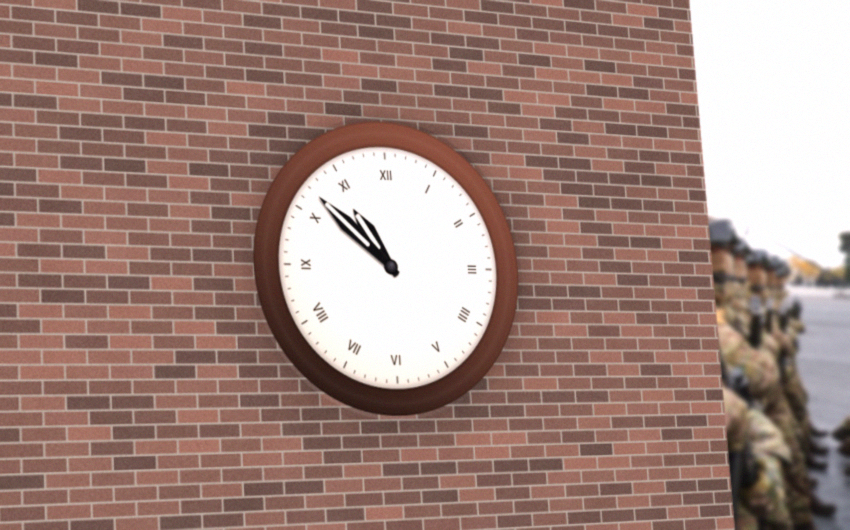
10:52
